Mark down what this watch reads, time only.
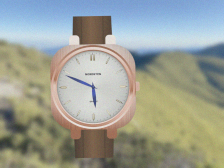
5:49
